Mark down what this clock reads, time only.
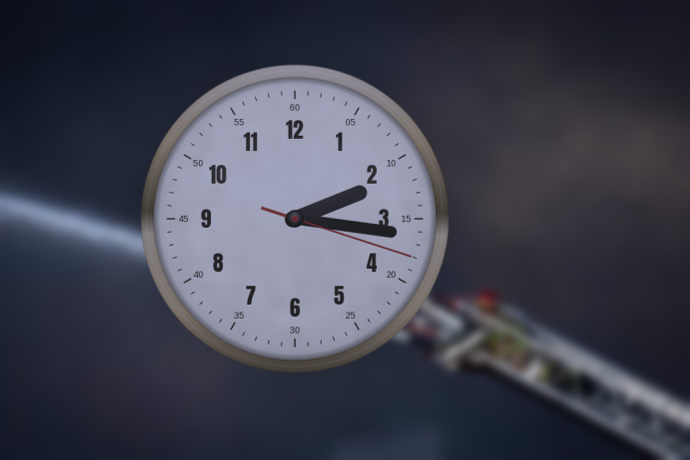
2:16:18
